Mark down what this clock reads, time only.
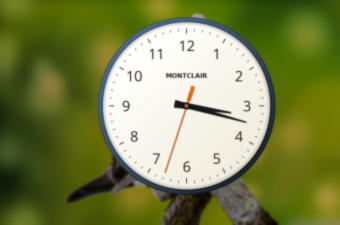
3:17:33
